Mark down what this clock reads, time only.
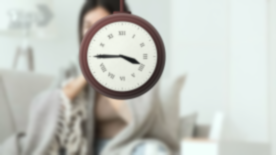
3:45
